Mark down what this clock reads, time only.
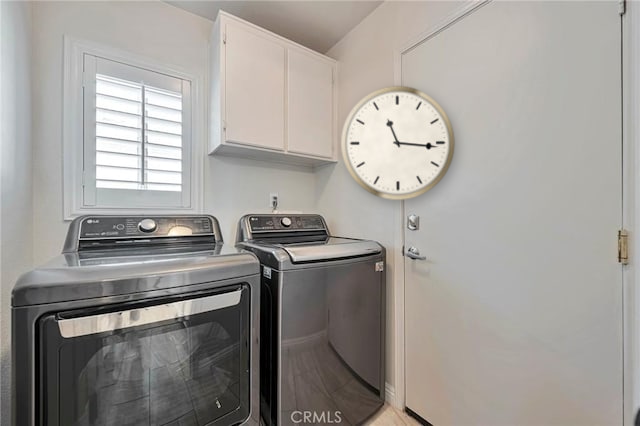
11:16
